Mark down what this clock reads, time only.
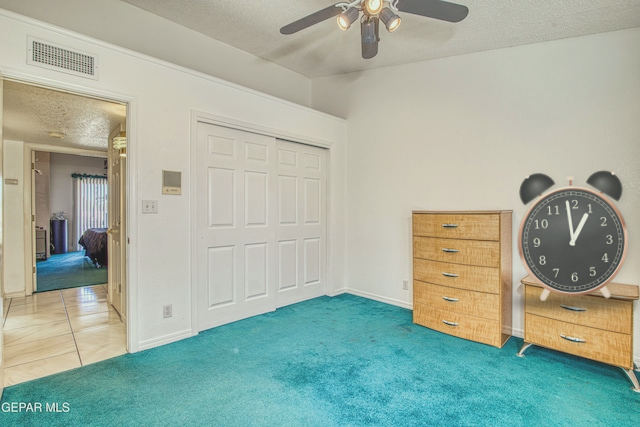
12:59
